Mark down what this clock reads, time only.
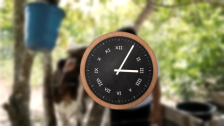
3:05
